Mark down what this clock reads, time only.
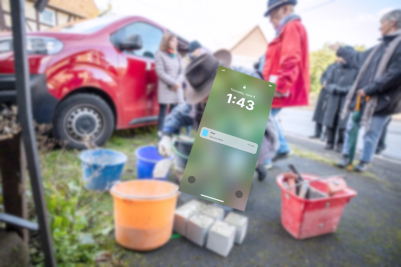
1:43
